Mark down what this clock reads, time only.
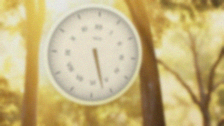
5:27
